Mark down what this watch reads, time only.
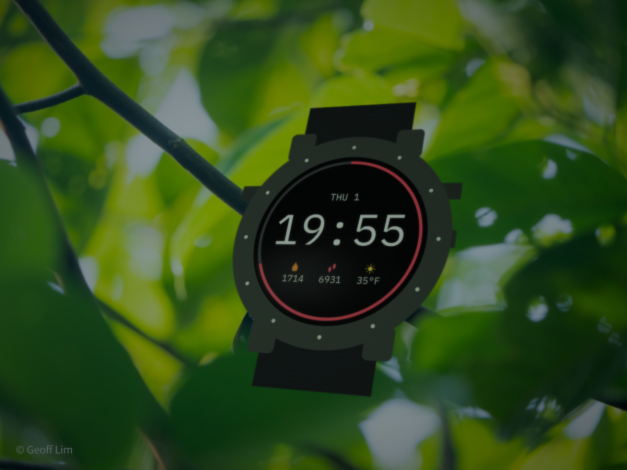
19:55
